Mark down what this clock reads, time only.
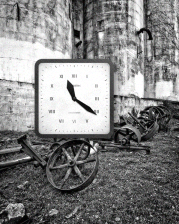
11:21
